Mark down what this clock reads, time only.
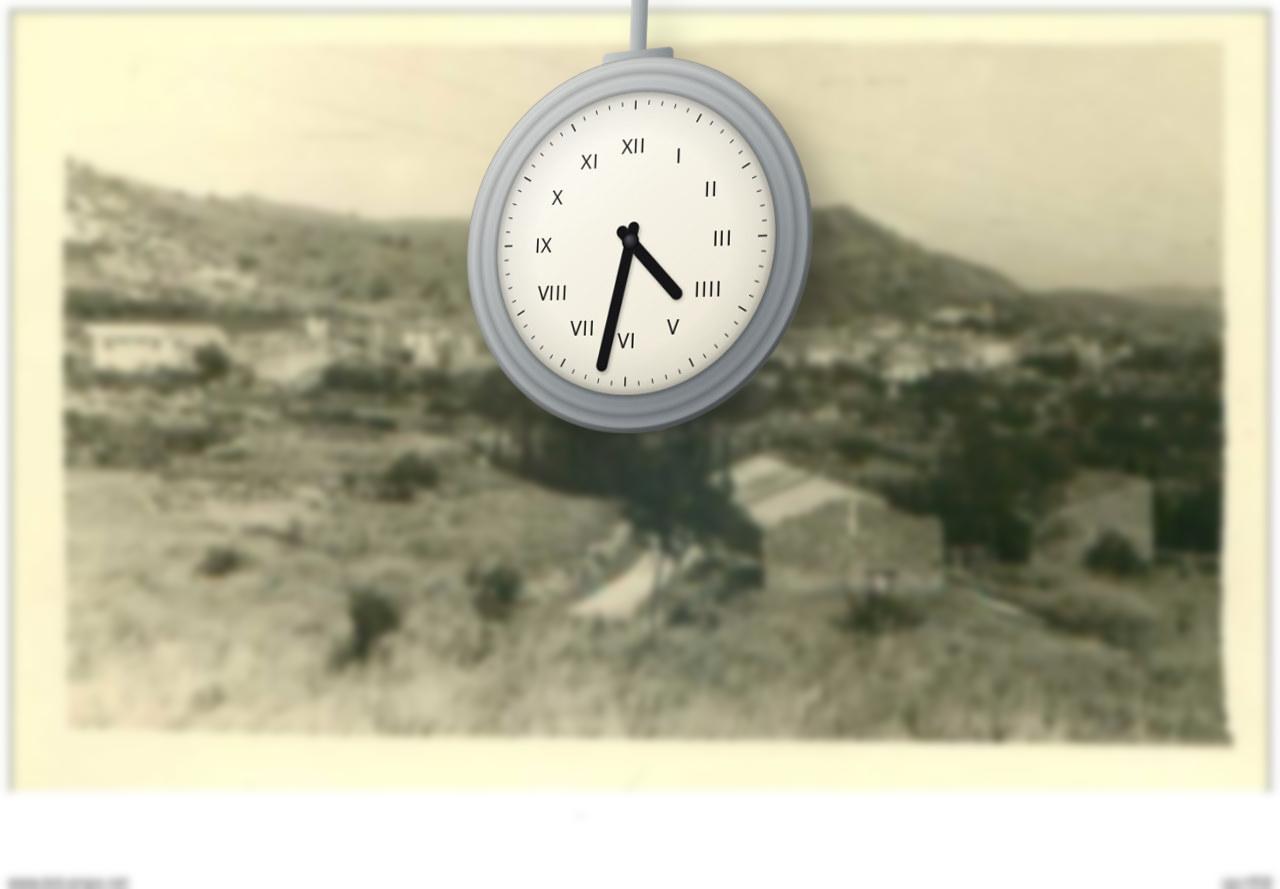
4:32
